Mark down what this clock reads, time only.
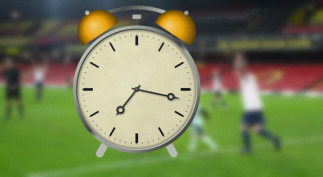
7:17
